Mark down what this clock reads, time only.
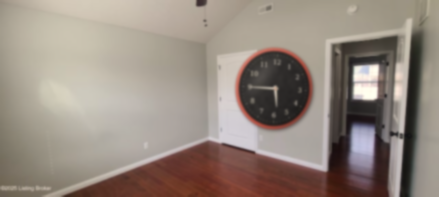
5:45
